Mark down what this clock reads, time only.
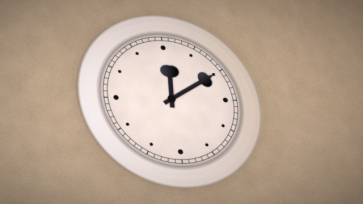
12:10
